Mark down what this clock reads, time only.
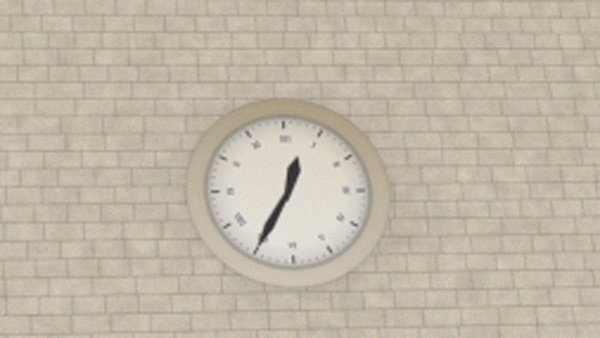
12:35
